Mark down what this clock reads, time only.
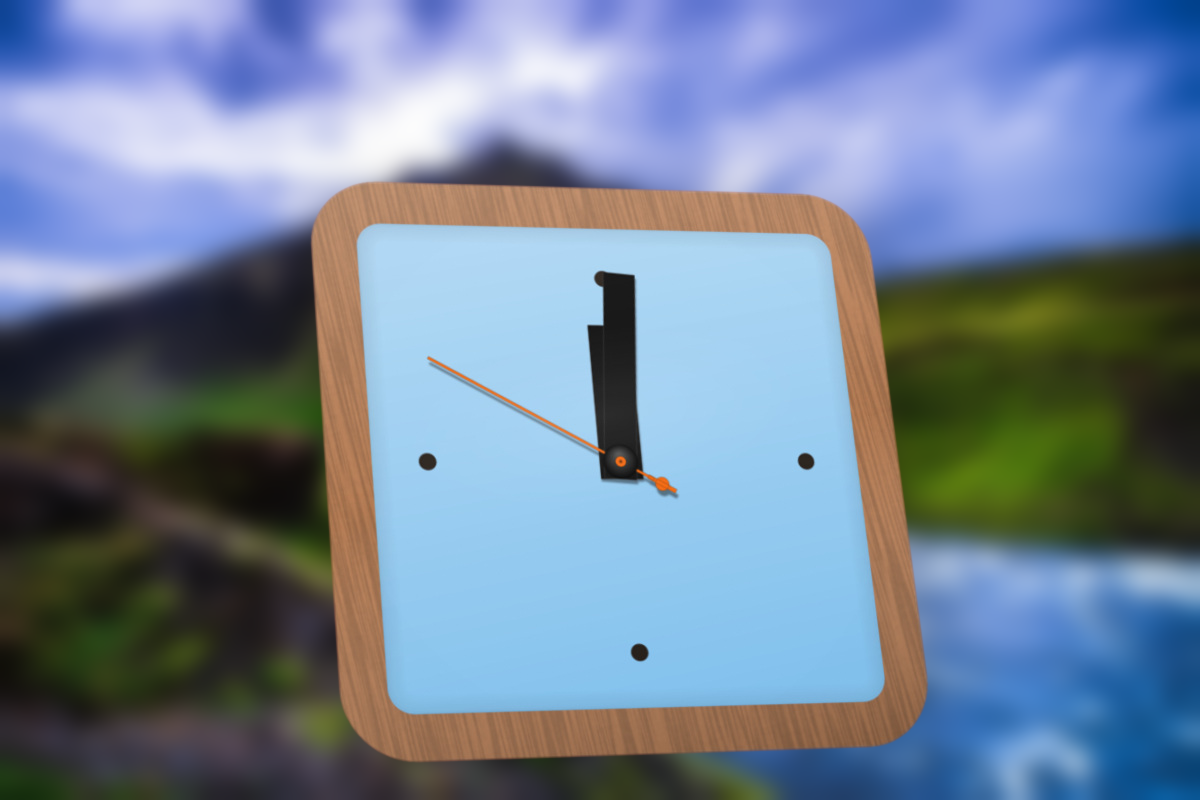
12:00:50
